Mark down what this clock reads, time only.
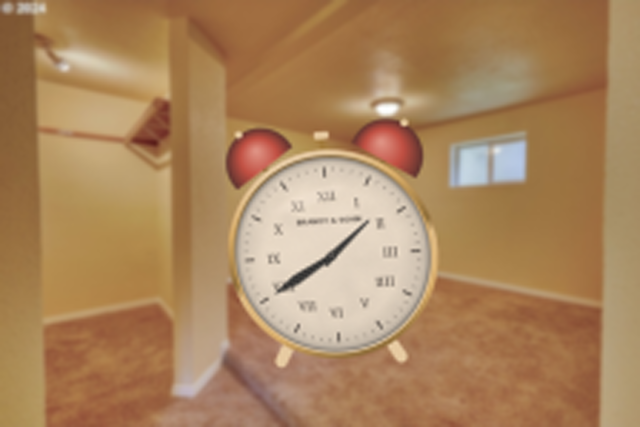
1:40
